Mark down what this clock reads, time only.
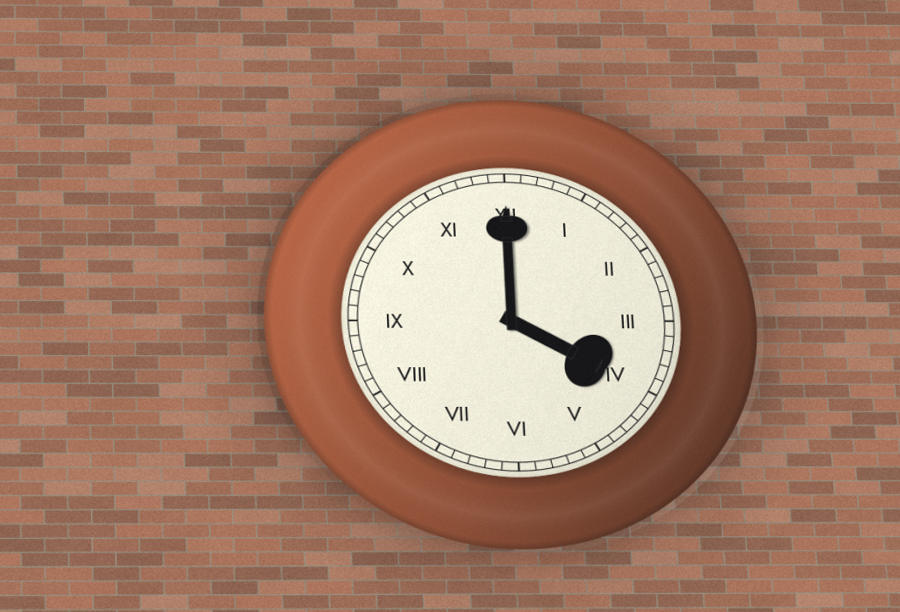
4:00
